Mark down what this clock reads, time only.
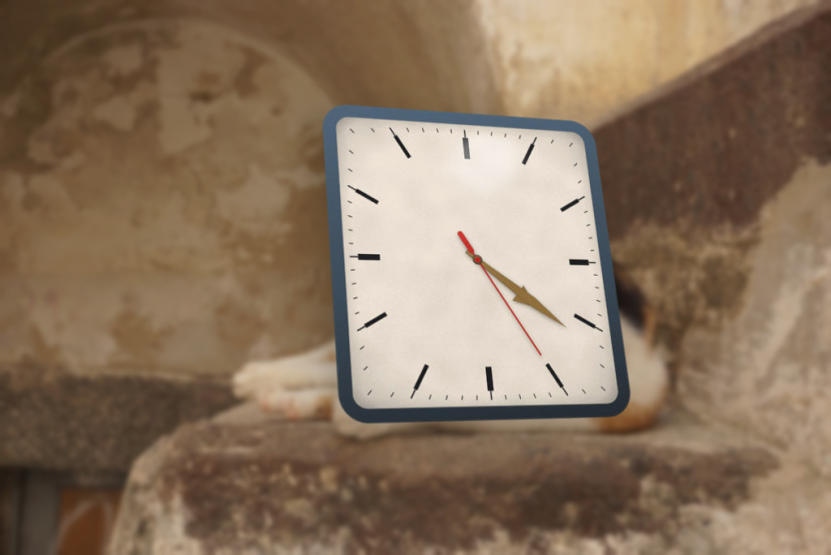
4:21:25
